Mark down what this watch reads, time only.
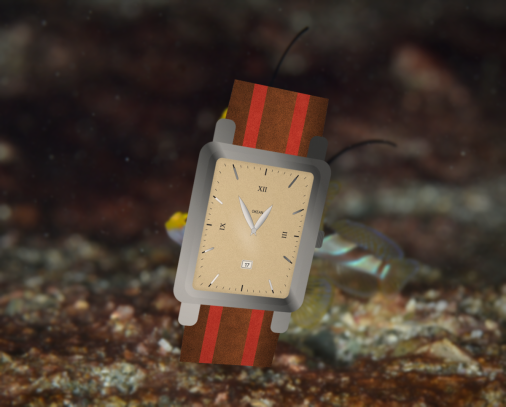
12:54
